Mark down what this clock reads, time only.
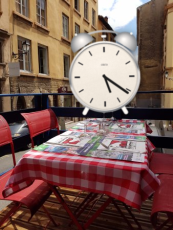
5:21
